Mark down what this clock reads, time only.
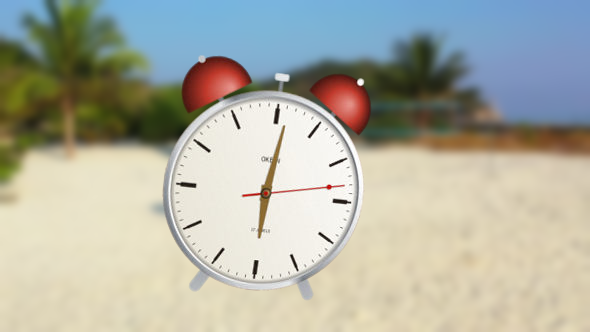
6:01:13
